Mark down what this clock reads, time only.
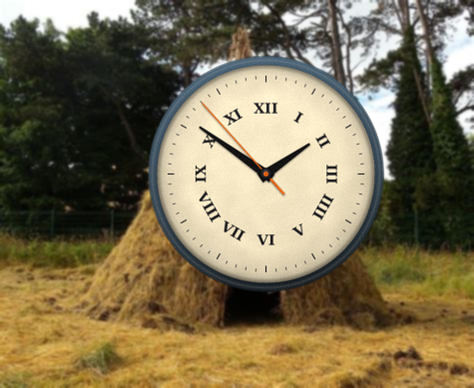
1:50:53
